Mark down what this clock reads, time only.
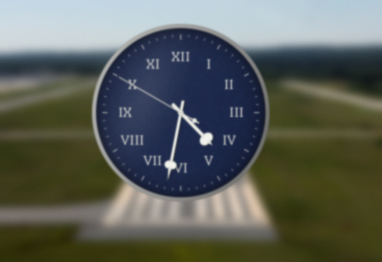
4:31:50
